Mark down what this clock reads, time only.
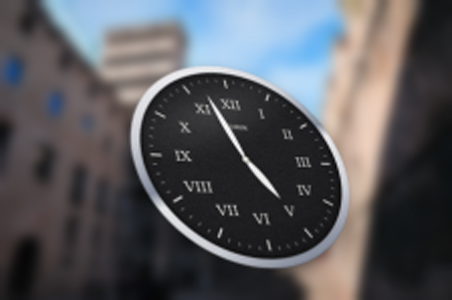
4:57
